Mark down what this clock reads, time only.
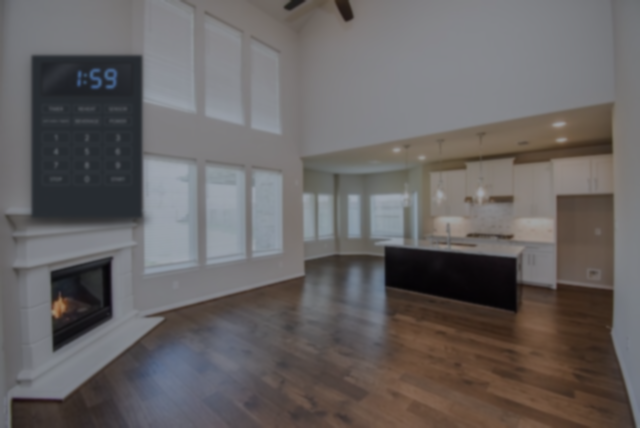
1:59
